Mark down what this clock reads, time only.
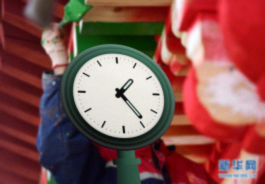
1:24
